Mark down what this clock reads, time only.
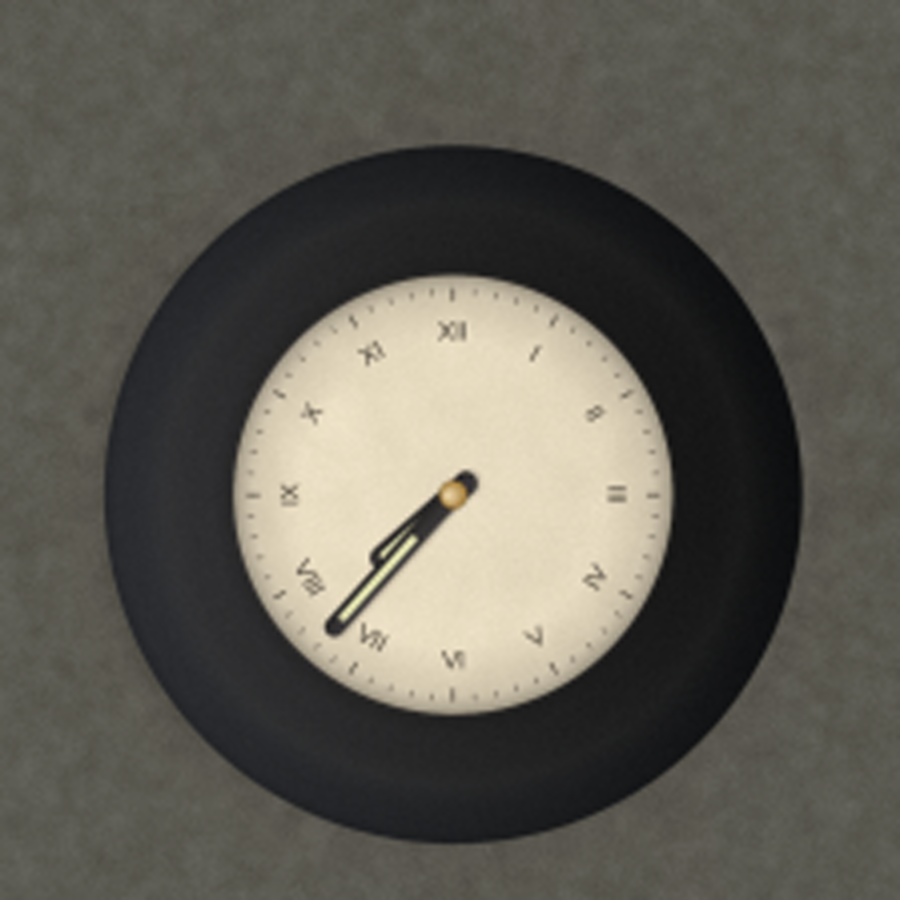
7:37
